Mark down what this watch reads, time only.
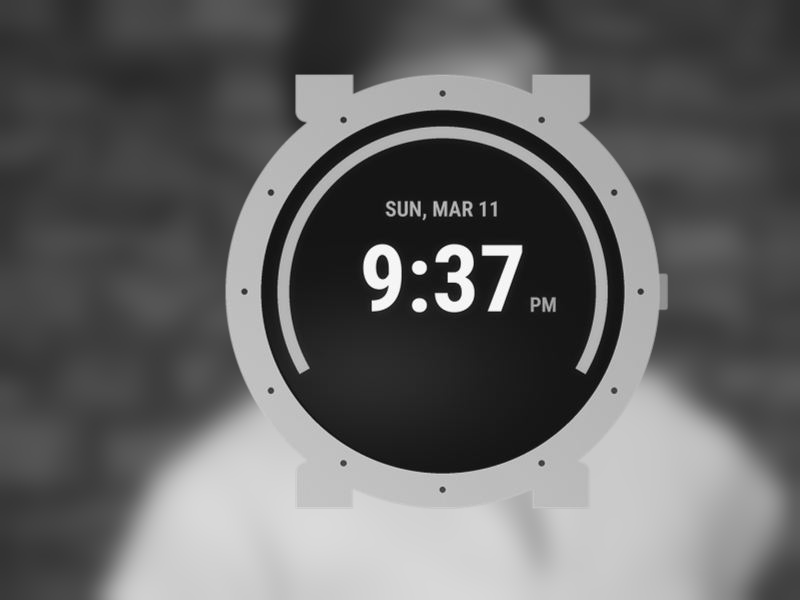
9:37
